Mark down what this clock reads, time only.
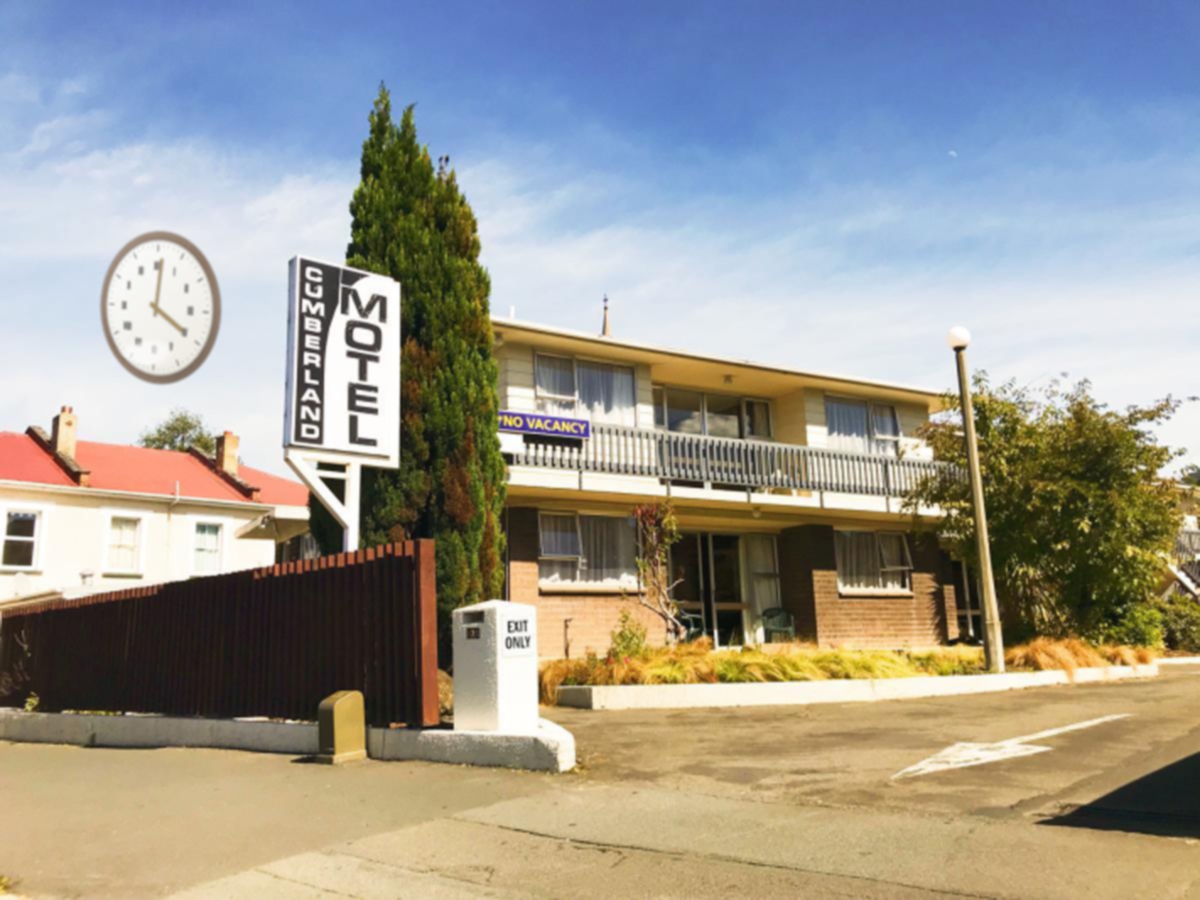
4:01
